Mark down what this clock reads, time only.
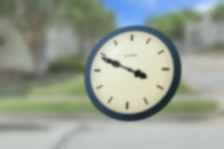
3:49
